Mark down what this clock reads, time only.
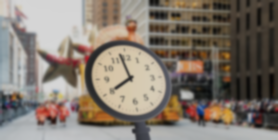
7:58
